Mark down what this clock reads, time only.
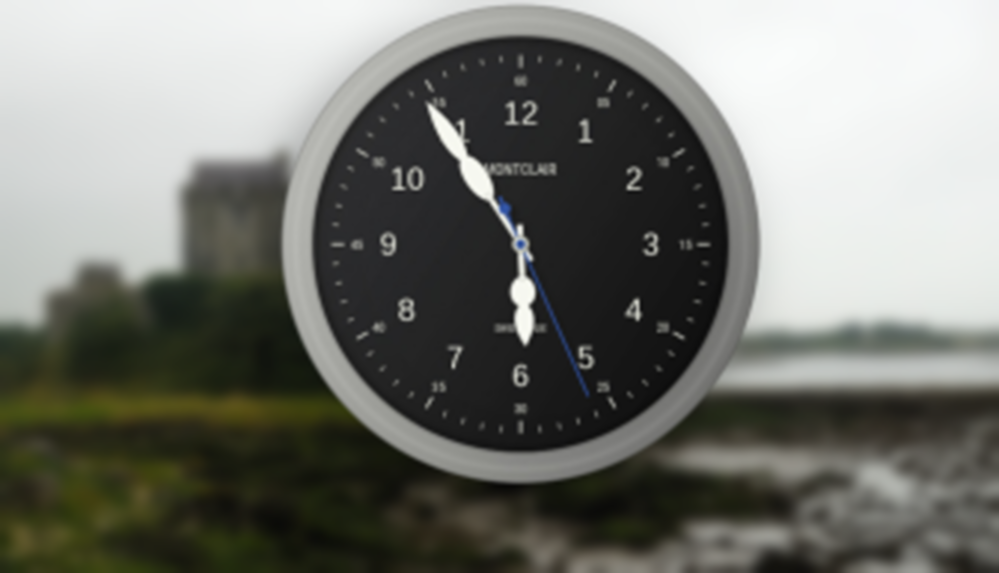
5:54:26
